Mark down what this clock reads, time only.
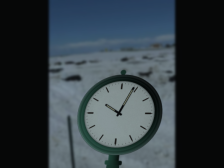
10:04
